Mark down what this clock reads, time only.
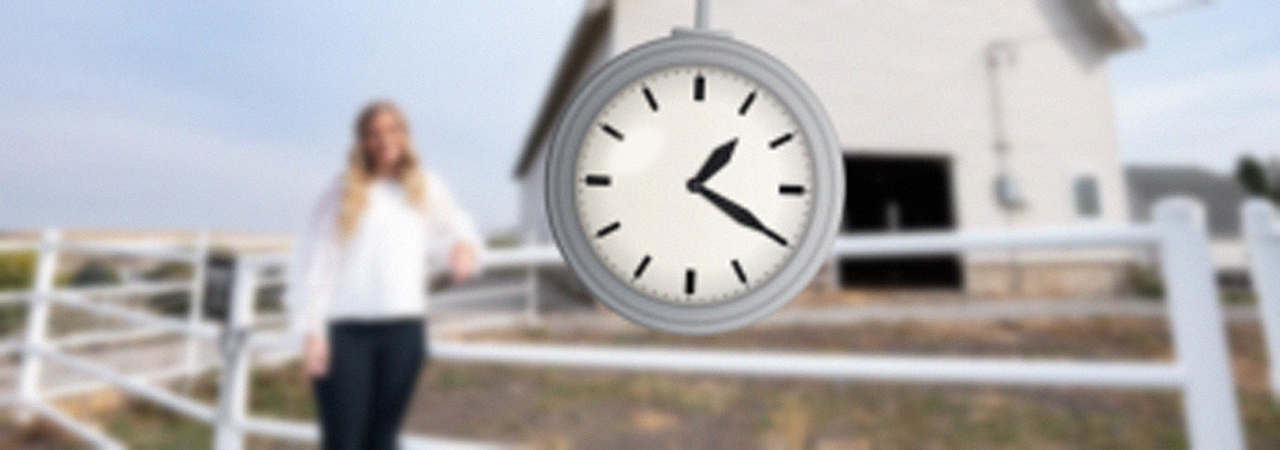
1:20
